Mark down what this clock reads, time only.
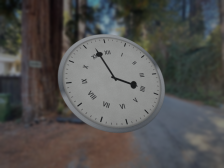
3:57
